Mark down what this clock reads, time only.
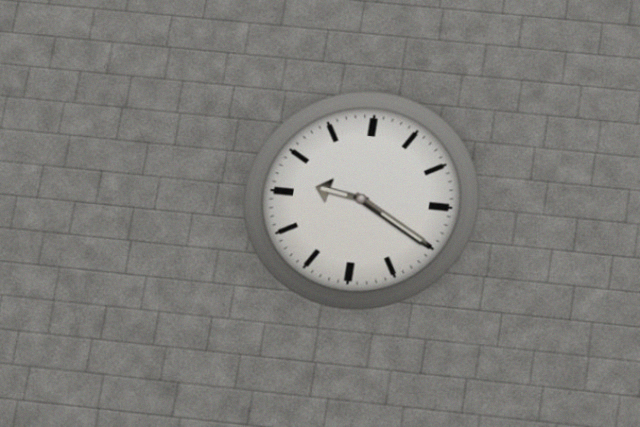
9:20
